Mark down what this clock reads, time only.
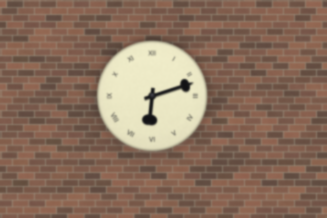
6:12
